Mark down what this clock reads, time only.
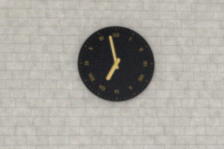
6:58
